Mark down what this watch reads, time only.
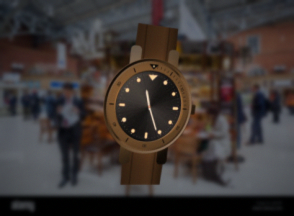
11:26
